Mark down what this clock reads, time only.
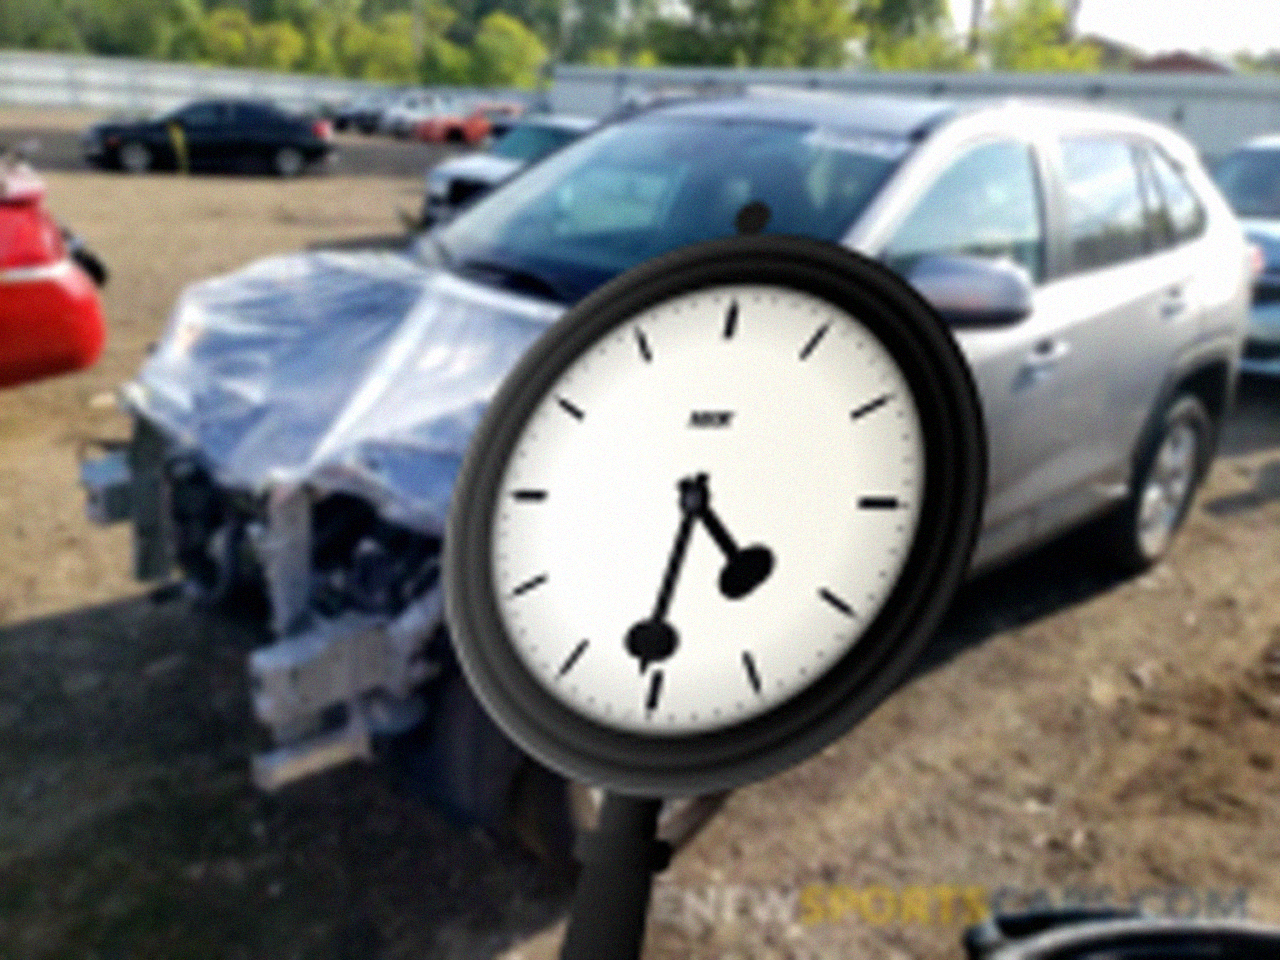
4:31
